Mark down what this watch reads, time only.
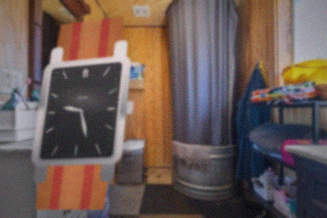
9:27
